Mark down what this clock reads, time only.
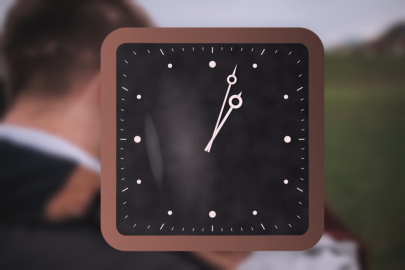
1:03
